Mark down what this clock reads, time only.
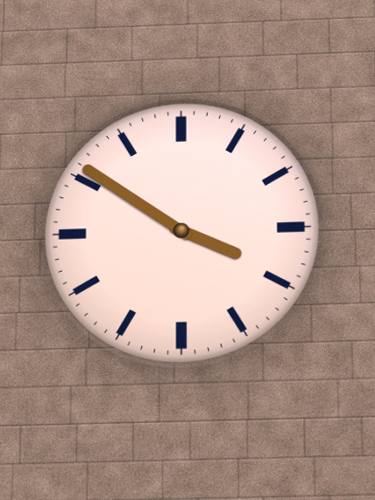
3:51
